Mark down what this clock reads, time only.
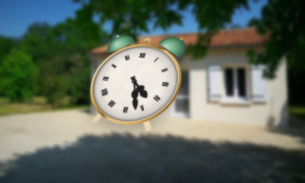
4:27
